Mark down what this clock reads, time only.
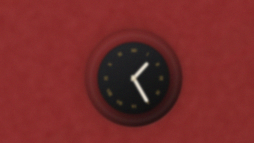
1:25
